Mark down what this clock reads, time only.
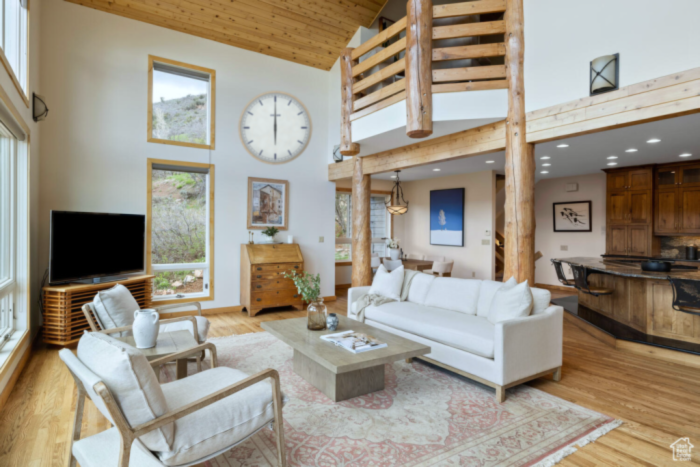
6:00
